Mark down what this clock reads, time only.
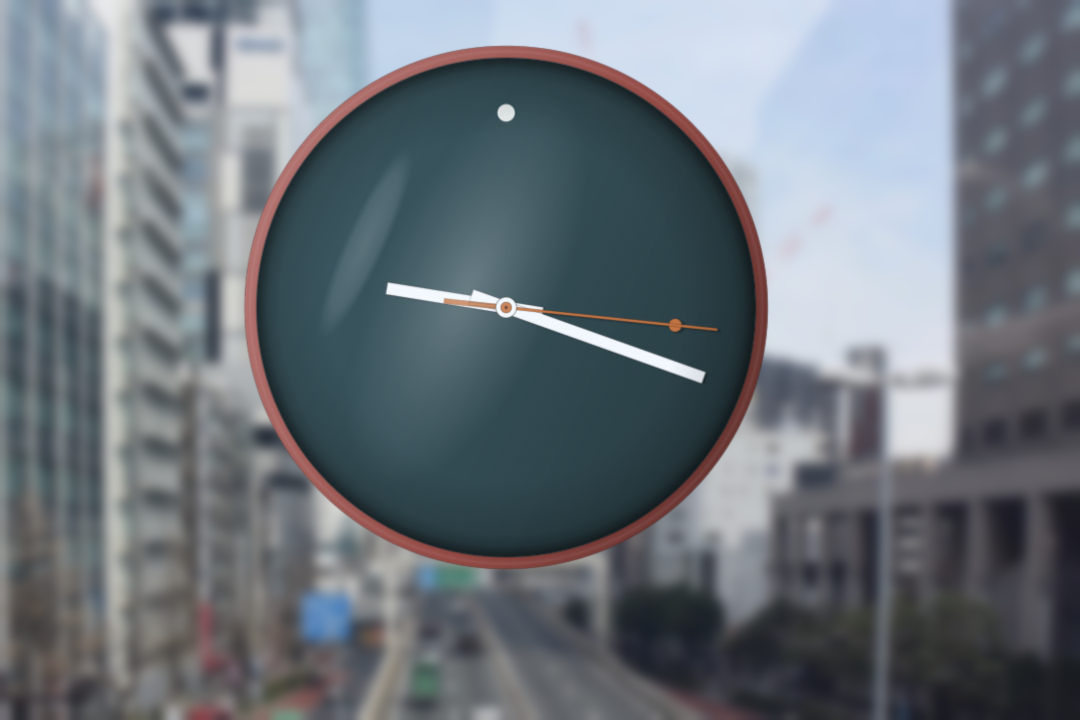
9:18:16
